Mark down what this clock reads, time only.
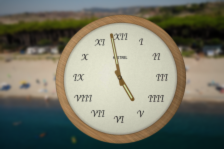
4:58
